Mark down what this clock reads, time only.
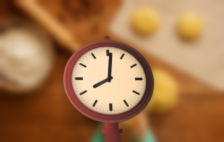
8:01
